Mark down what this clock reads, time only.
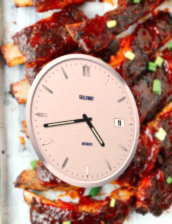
4:43
